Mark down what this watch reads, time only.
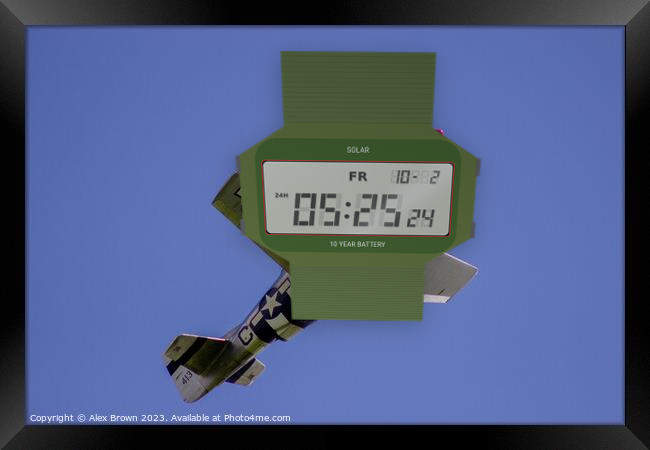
5:25:24
